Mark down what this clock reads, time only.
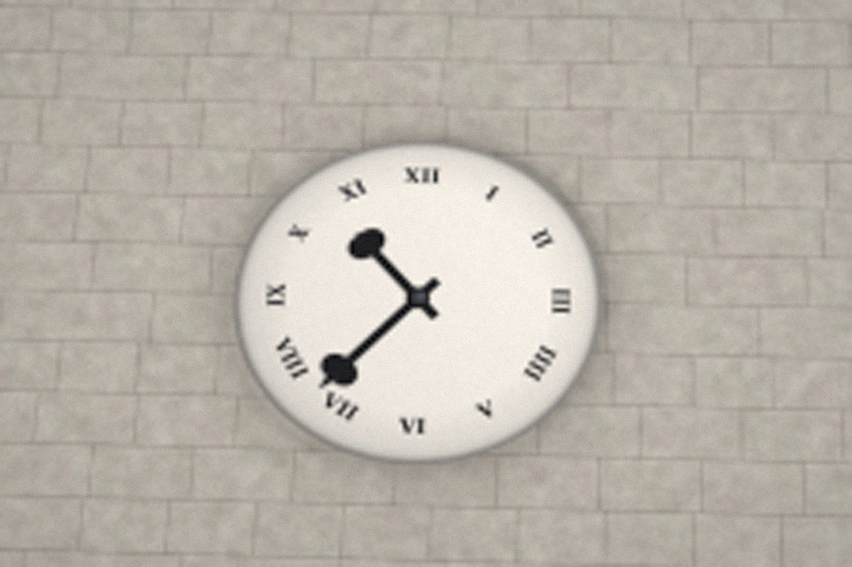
10:37
